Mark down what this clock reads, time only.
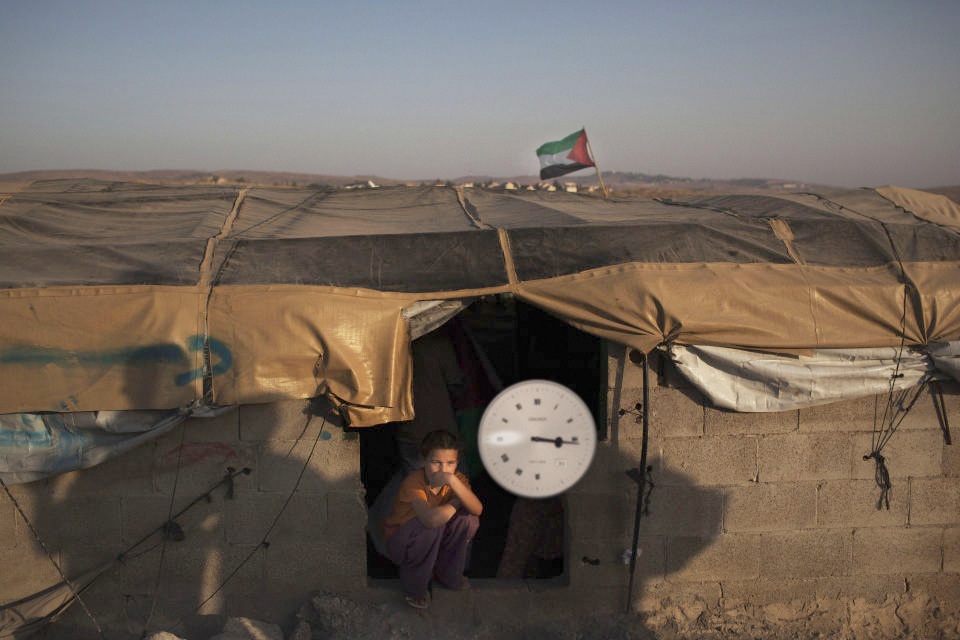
3:16
